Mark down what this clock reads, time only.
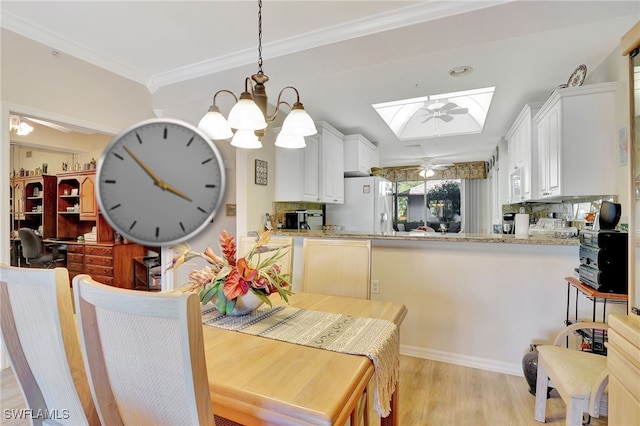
3:52
